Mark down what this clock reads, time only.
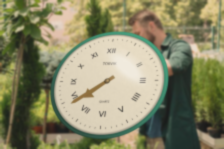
7:39
